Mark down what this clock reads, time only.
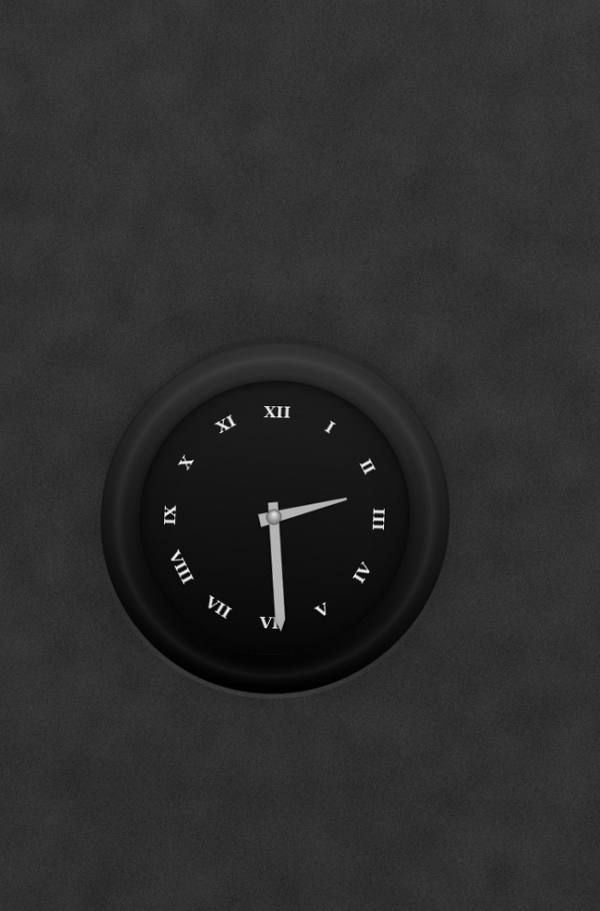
2:29
